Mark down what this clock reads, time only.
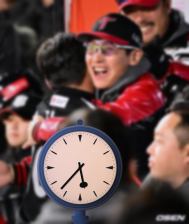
5:37
